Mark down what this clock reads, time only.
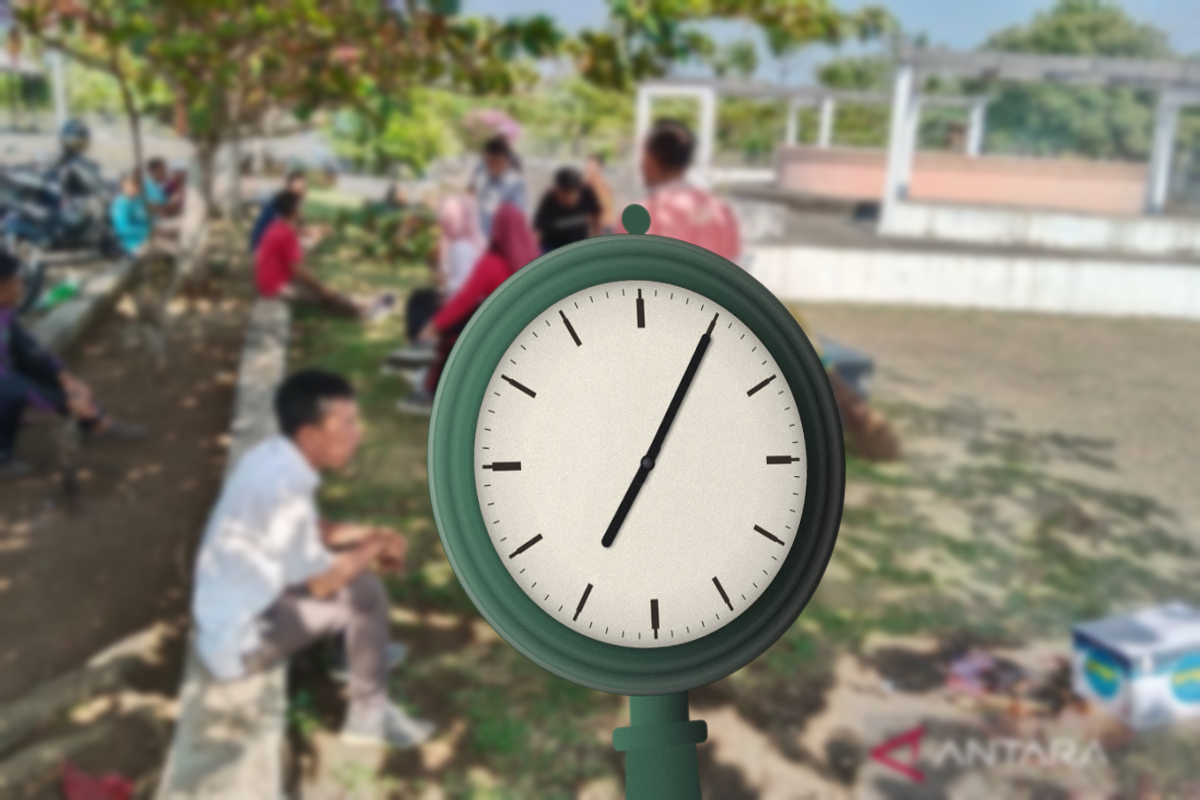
7:05
